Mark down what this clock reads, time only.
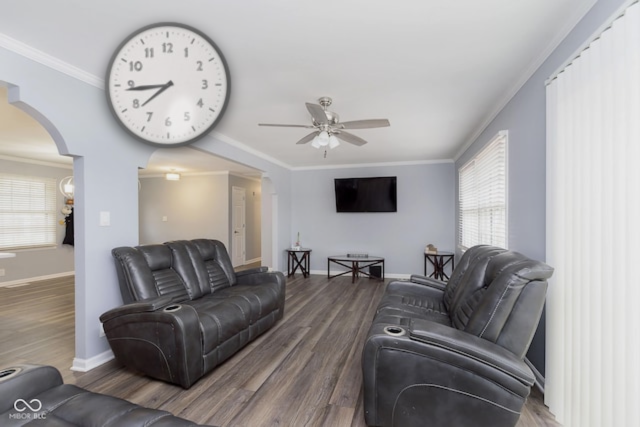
7:44
